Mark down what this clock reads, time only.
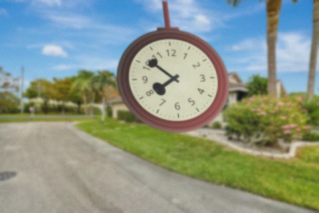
7:52
